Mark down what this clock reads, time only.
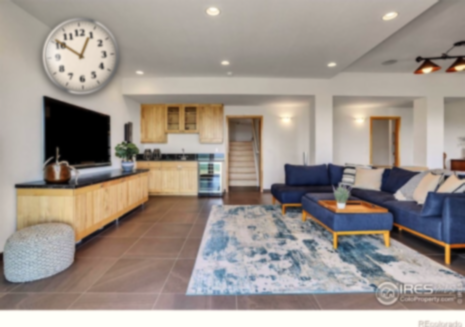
12:51
